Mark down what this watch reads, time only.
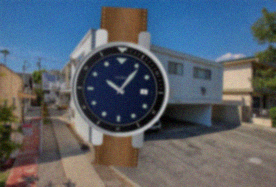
10:06
